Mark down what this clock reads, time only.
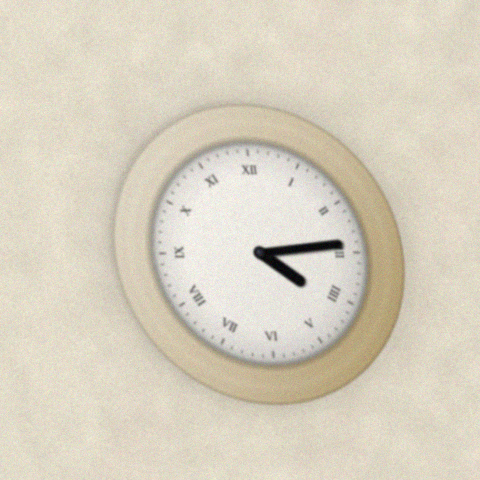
4:14
